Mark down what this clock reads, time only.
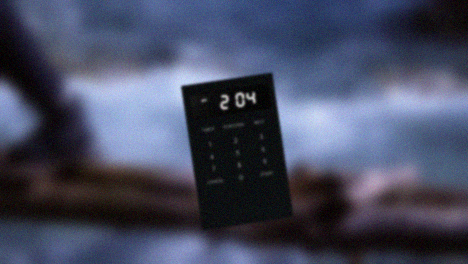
2:04
